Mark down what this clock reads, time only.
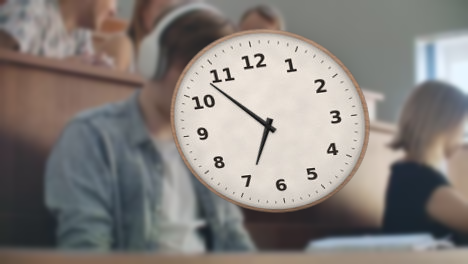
6:53
